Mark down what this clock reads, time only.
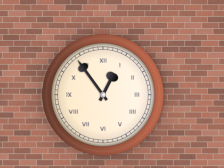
12:54
